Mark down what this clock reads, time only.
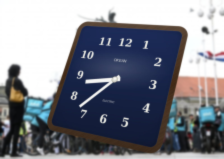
8:37
